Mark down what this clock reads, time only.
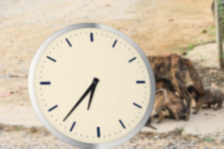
6:37
